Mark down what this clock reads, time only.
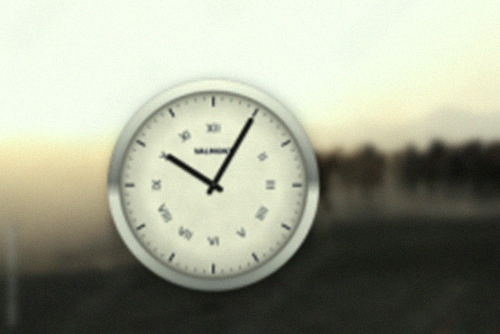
10:05
